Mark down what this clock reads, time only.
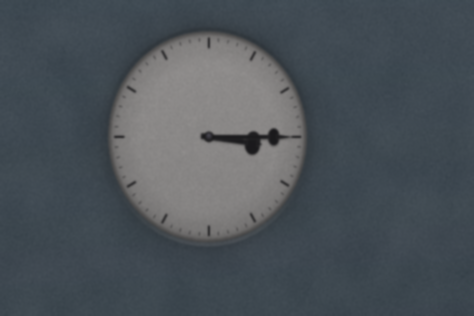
3:15
